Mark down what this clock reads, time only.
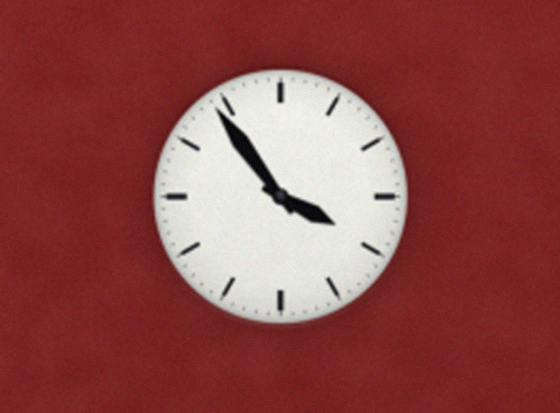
3:54
